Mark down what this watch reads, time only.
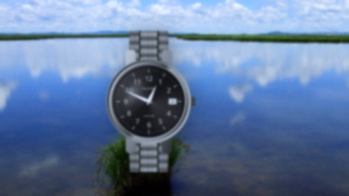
12:49
